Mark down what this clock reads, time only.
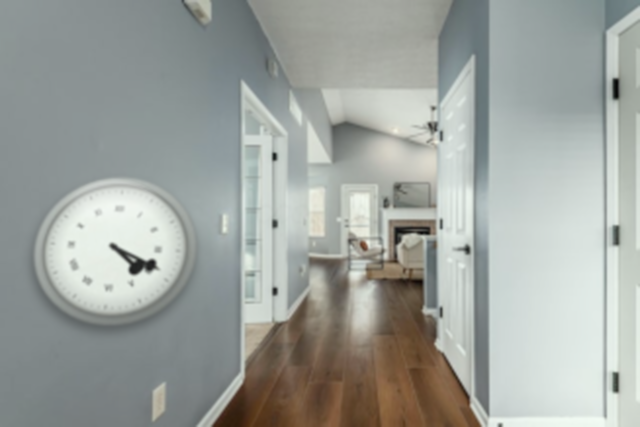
4:19
